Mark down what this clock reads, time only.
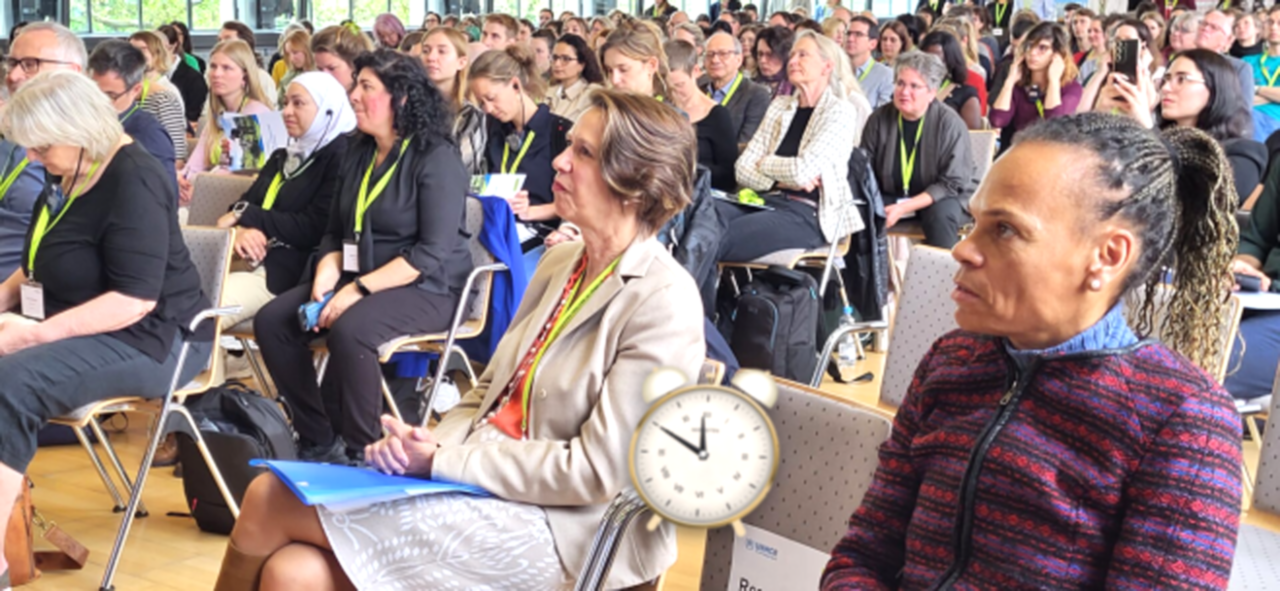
11:50
